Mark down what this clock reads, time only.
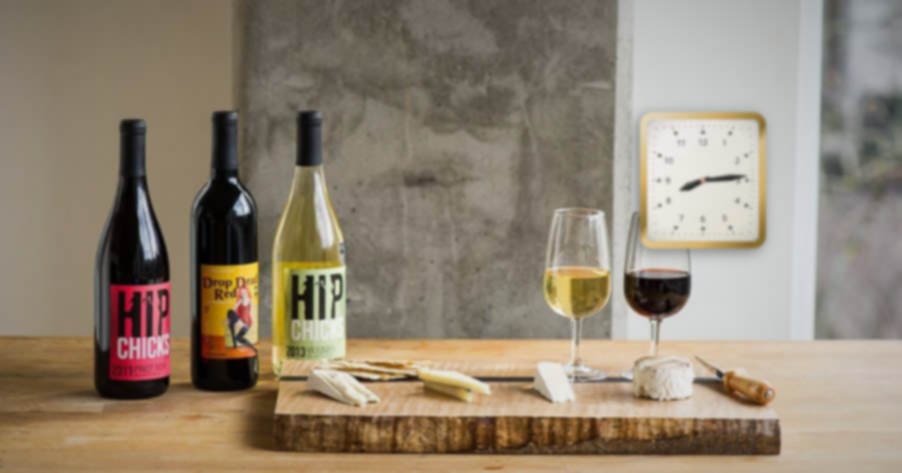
8:14
